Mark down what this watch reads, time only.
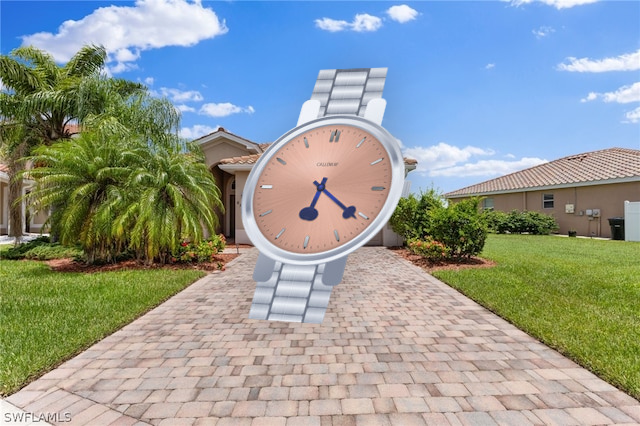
6:21
